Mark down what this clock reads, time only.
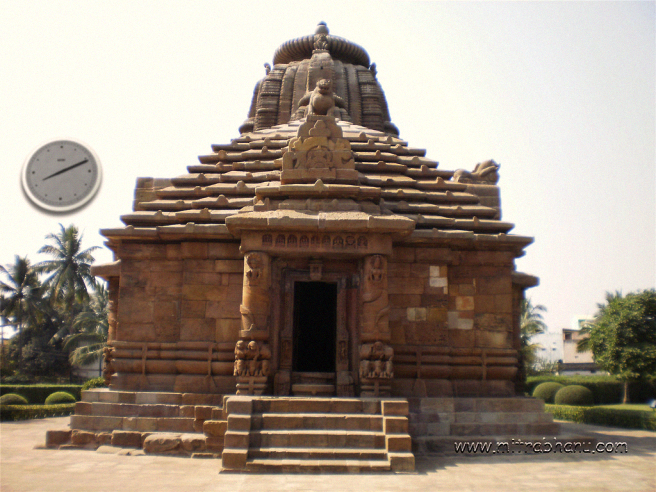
8:11
